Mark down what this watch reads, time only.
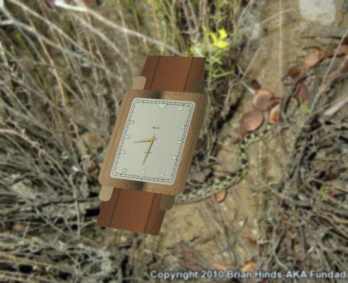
8:31
